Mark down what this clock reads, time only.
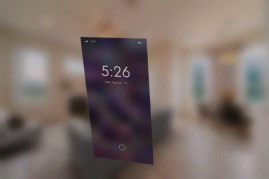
5:26
